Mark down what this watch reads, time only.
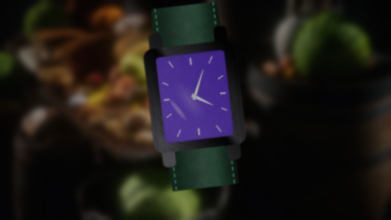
4:04
